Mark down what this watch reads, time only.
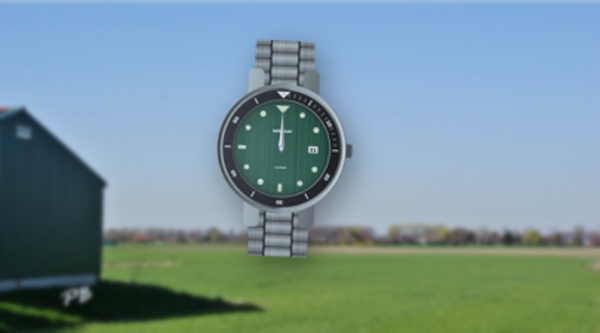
12:00
